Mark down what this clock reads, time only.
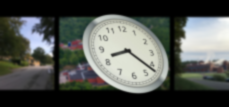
8:22
